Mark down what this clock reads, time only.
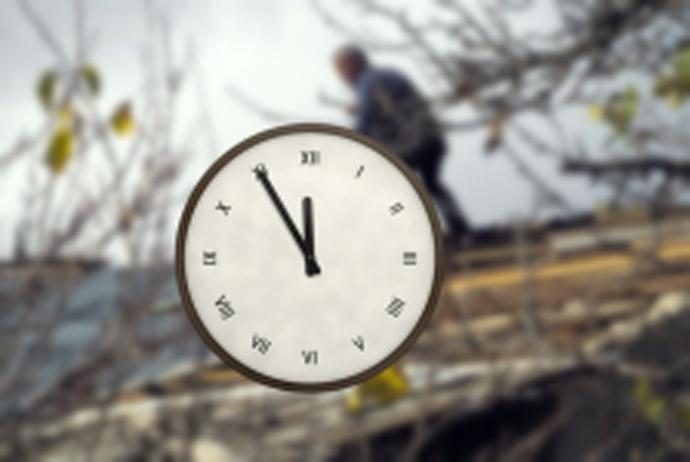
11:55
